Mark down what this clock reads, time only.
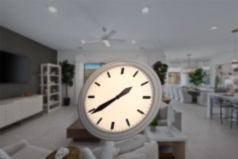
1:39
